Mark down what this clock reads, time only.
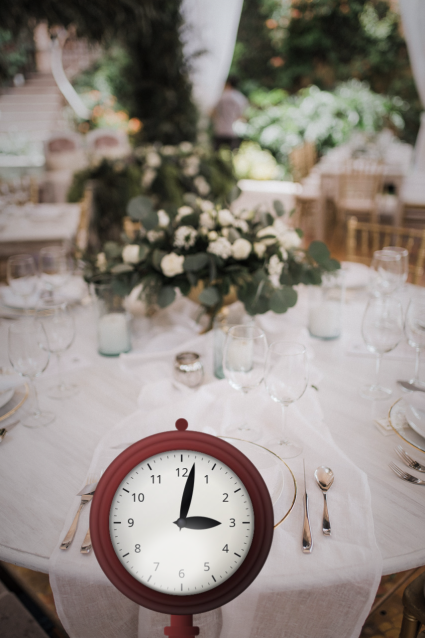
3:02
